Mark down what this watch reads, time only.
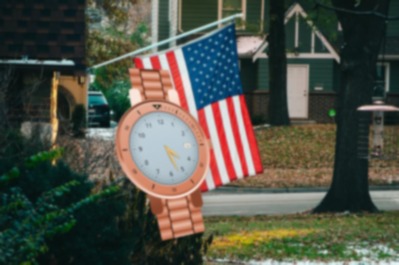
4:27
